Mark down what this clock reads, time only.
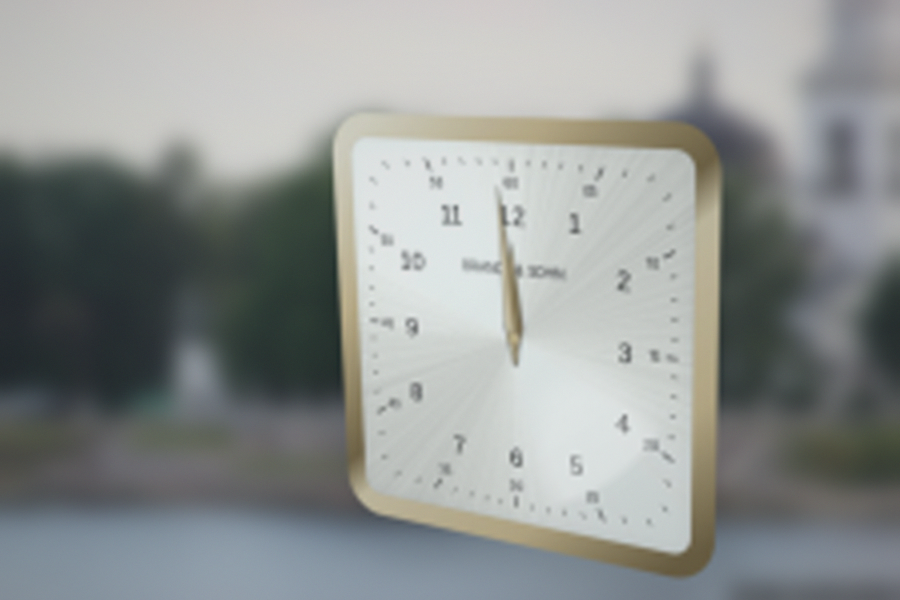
11:59
